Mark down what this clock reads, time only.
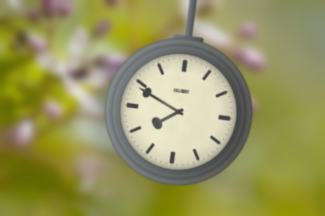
7:49
